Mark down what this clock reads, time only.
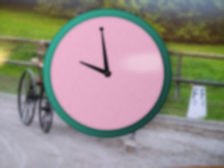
10:00
